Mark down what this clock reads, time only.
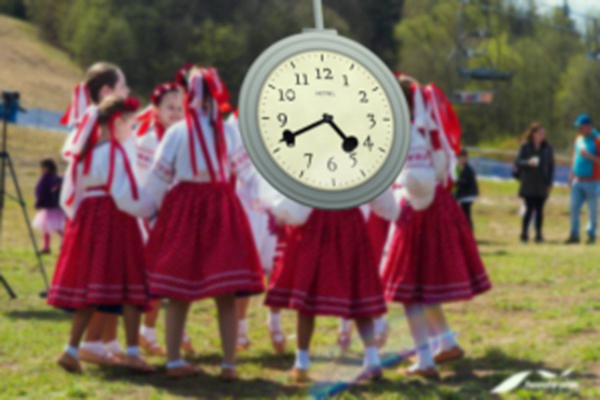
4:41
